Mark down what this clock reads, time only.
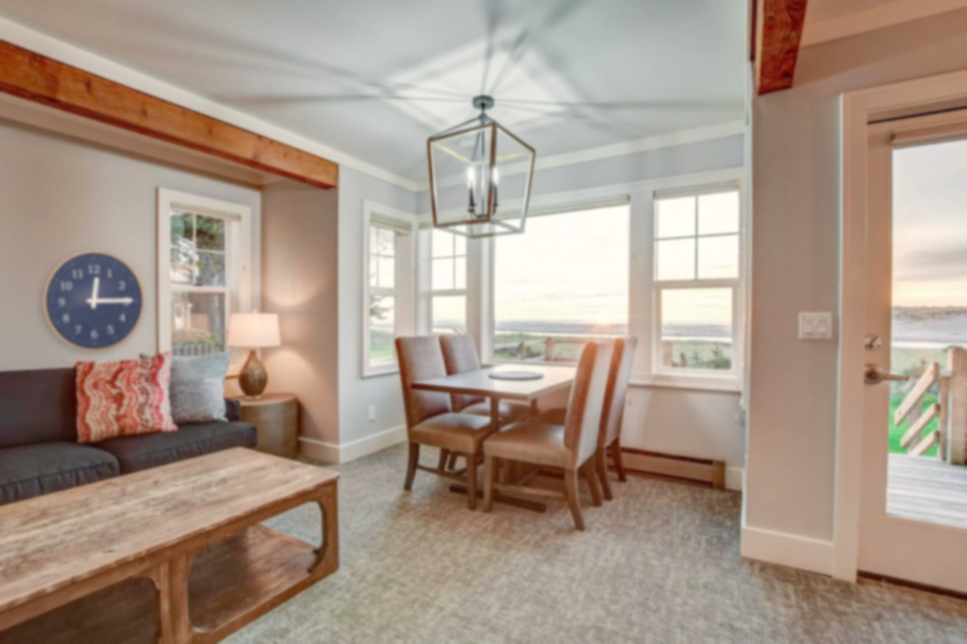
12:15
